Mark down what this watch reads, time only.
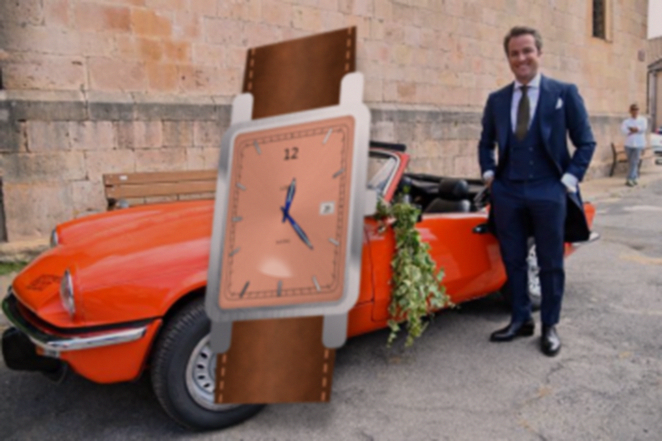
12:23
